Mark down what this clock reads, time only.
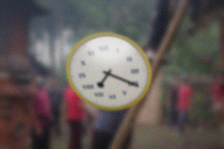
7:20
